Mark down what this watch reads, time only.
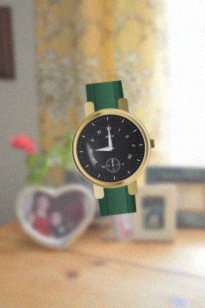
9:00
